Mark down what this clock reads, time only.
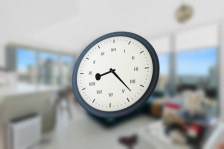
8:23
